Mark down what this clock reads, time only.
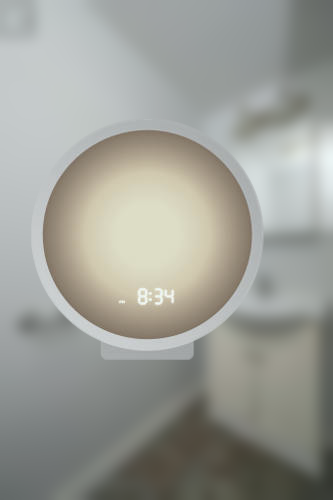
8:34
